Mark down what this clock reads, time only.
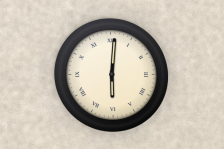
6:01
